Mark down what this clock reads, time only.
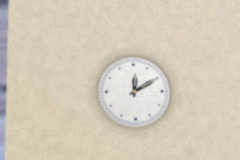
12:10
